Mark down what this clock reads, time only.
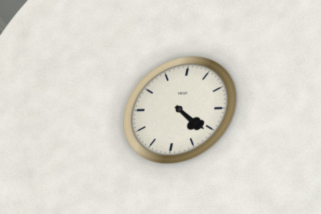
4:21
